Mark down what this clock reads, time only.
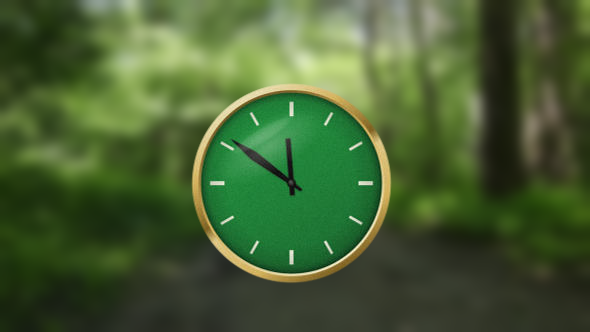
11:51
